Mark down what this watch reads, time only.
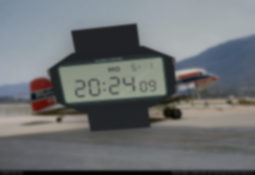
20:24:09
